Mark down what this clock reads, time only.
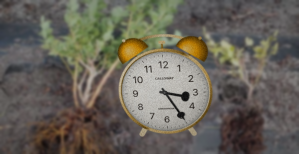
3:25
